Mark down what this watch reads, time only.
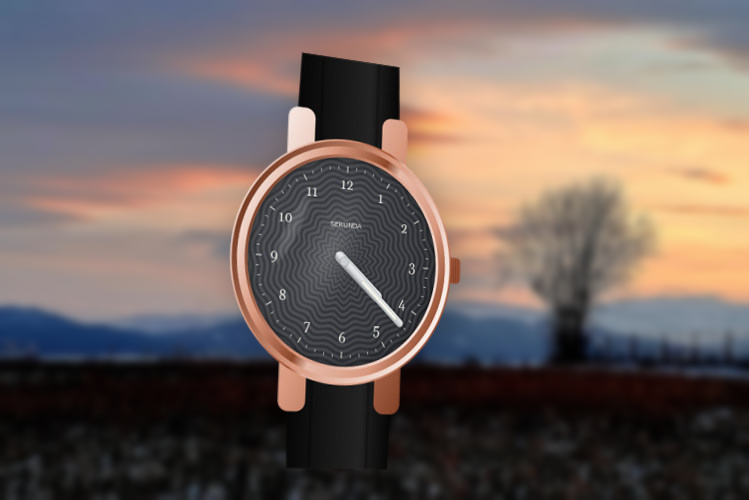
4:22
